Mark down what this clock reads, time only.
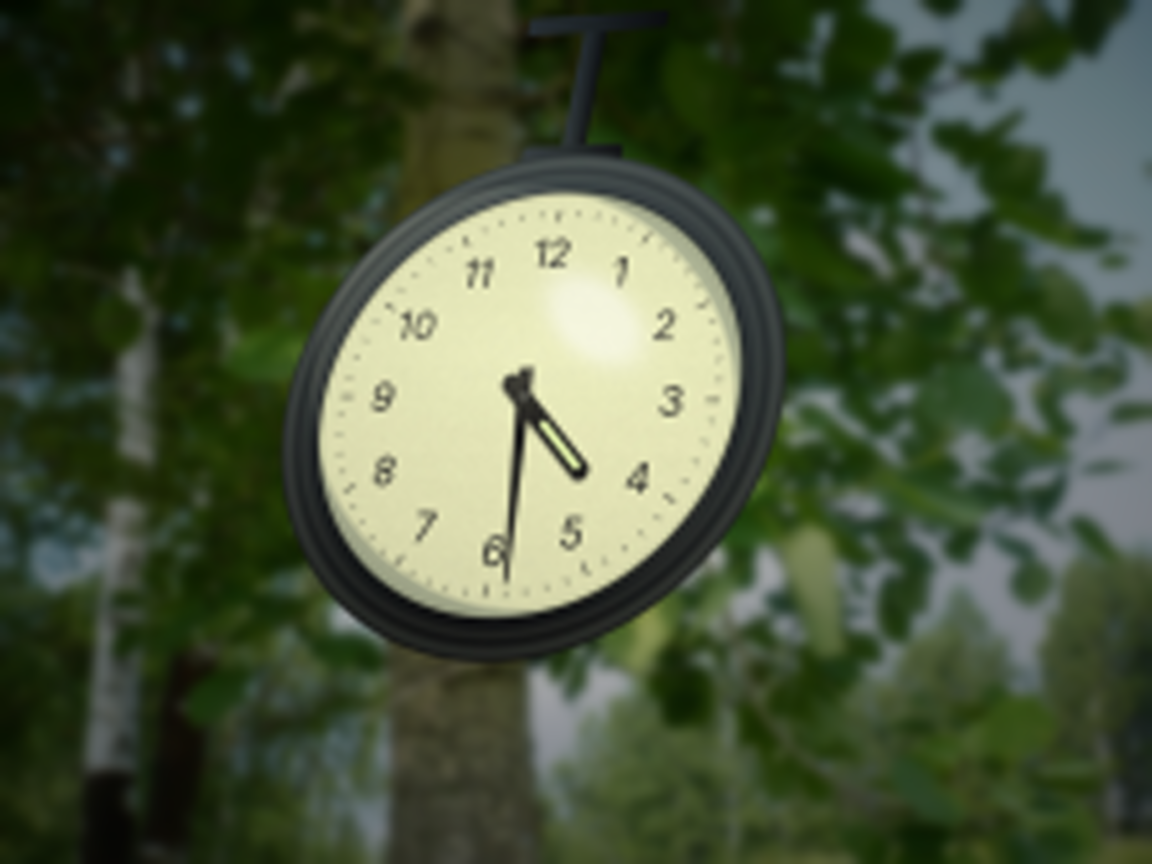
4:29
